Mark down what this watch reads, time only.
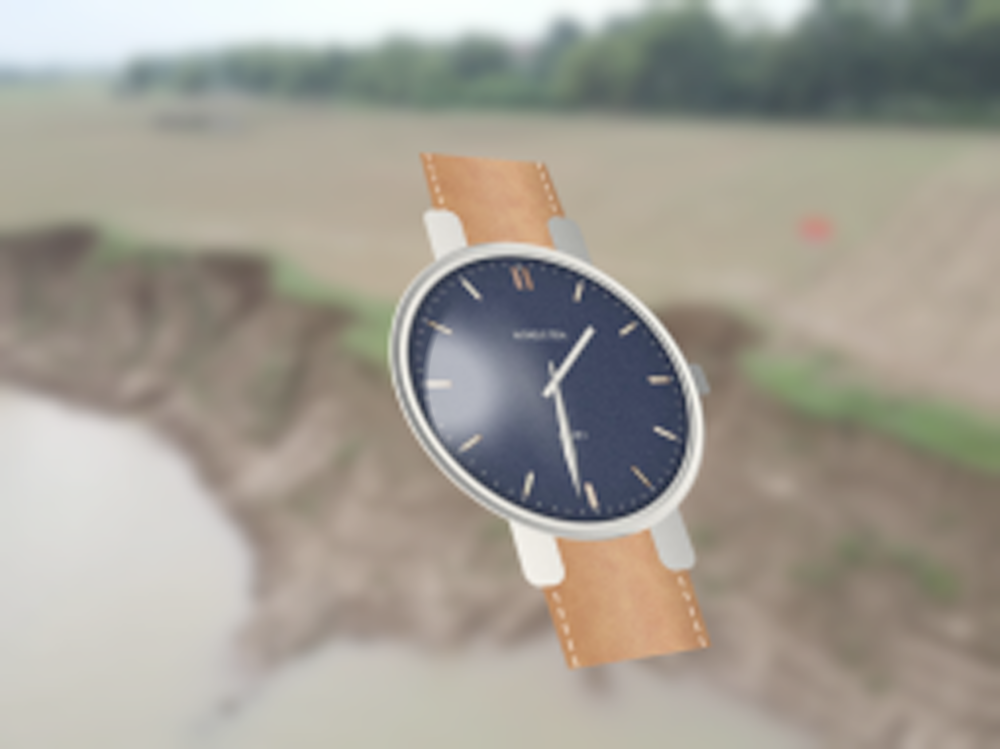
1:31
